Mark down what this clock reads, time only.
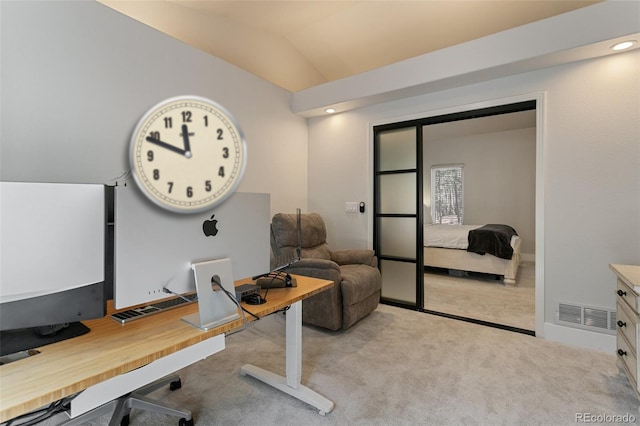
11:49
